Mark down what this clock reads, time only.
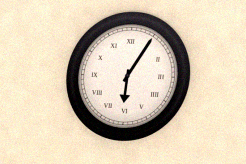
6:05
